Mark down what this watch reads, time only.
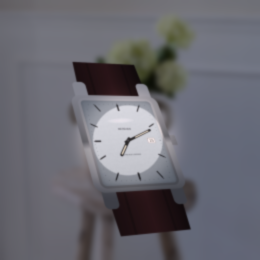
7:11
